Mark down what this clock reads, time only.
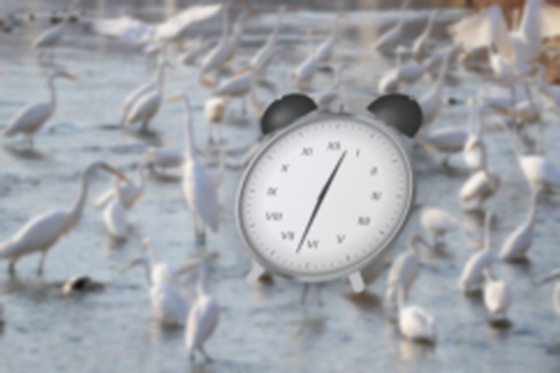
12:32
